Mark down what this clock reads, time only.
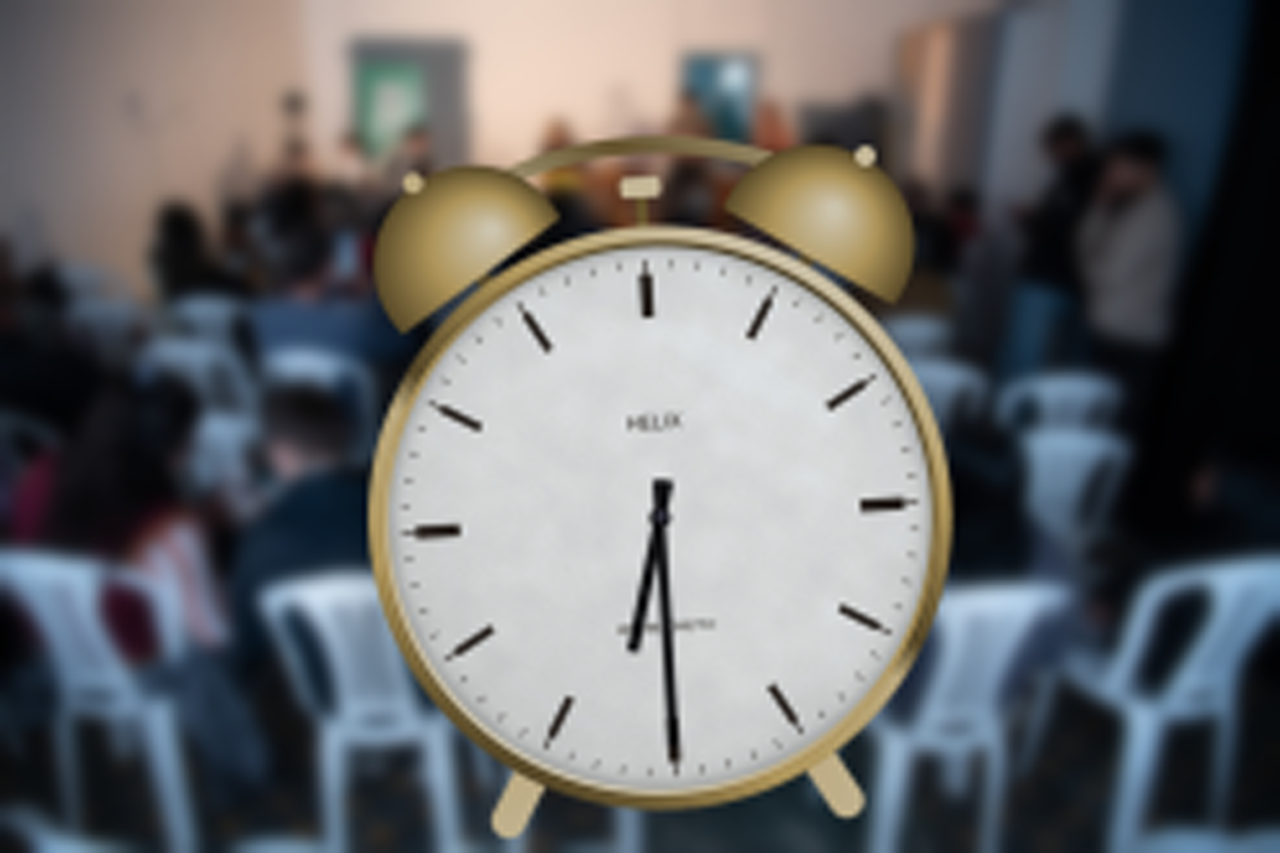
6:30
